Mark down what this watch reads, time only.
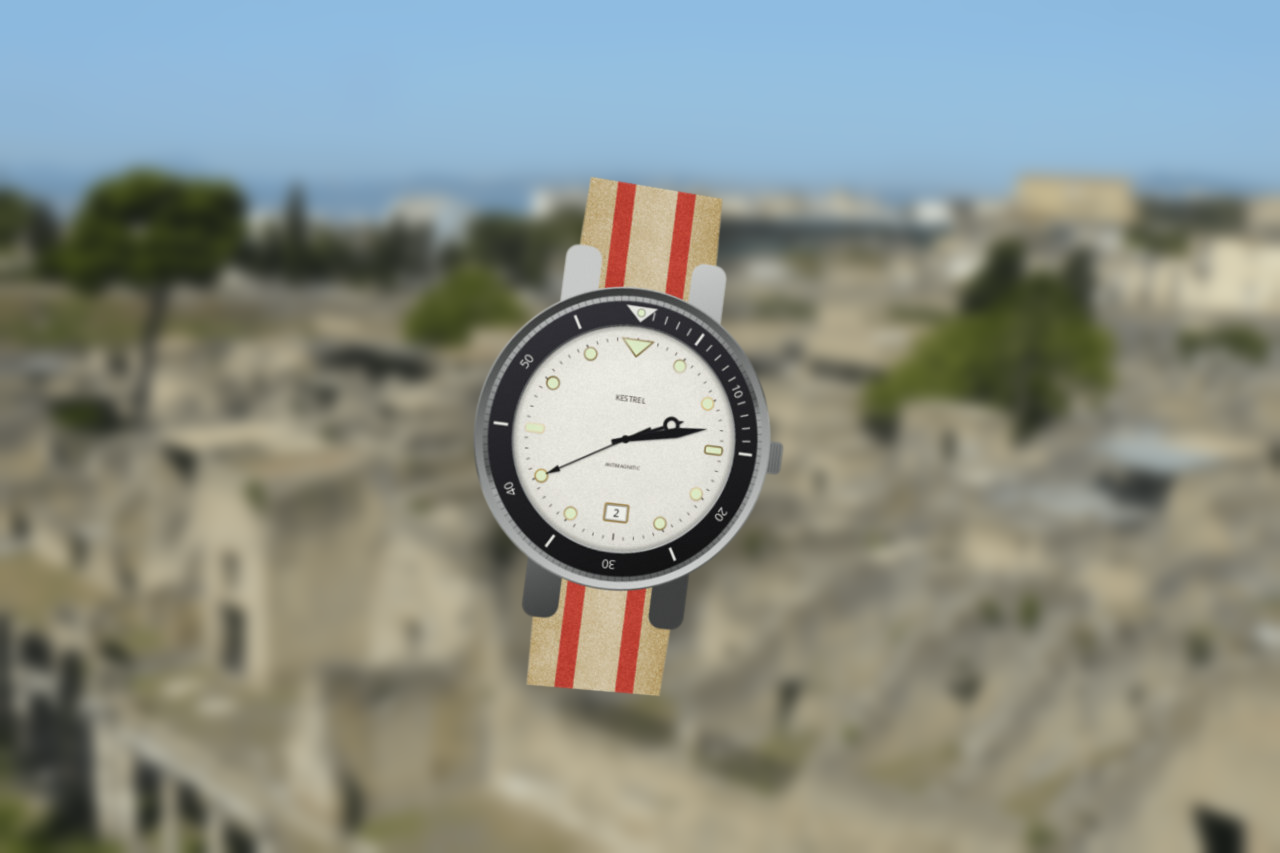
2:12:40
